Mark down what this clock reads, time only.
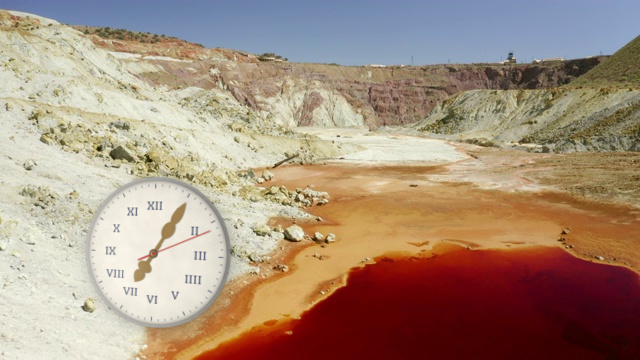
7:05:11
